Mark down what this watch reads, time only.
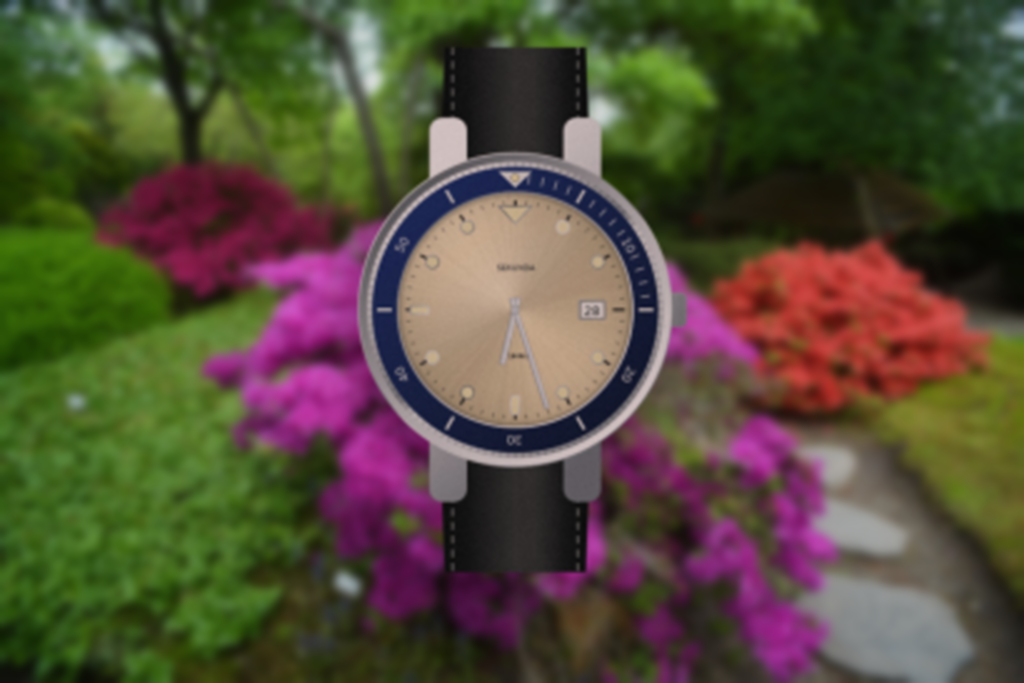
6:27
